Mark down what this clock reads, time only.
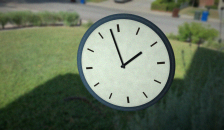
1:58
